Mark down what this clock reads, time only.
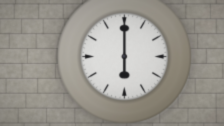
6:00
